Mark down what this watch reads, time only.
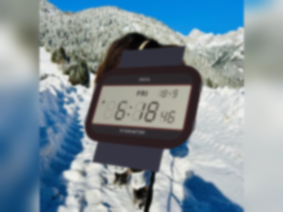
6:18
